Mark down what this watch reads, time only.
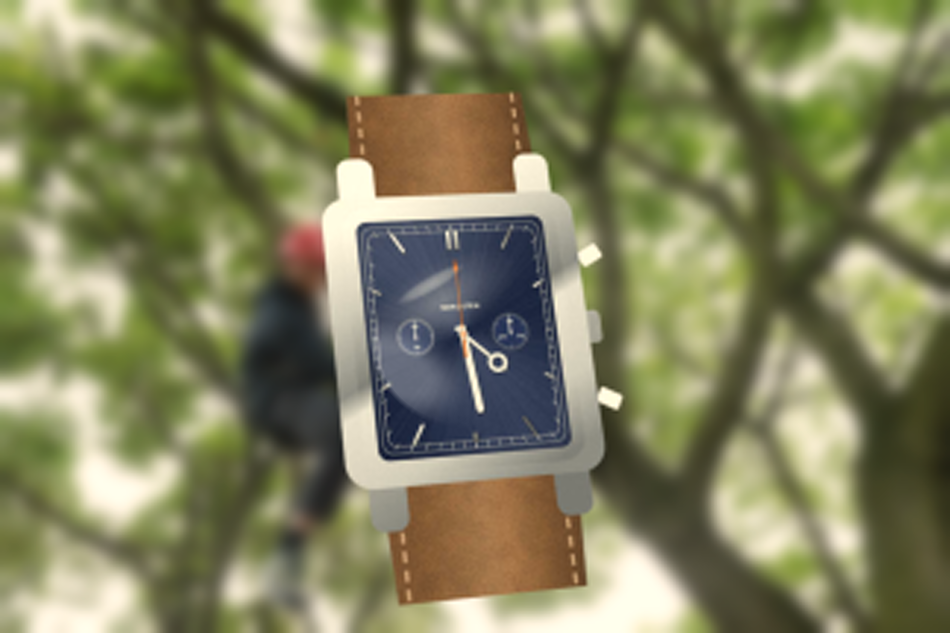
4:29
